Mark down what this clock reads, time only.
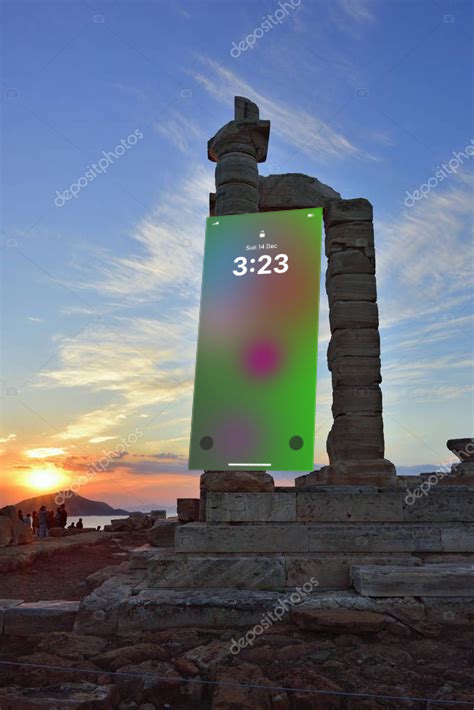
3:23
